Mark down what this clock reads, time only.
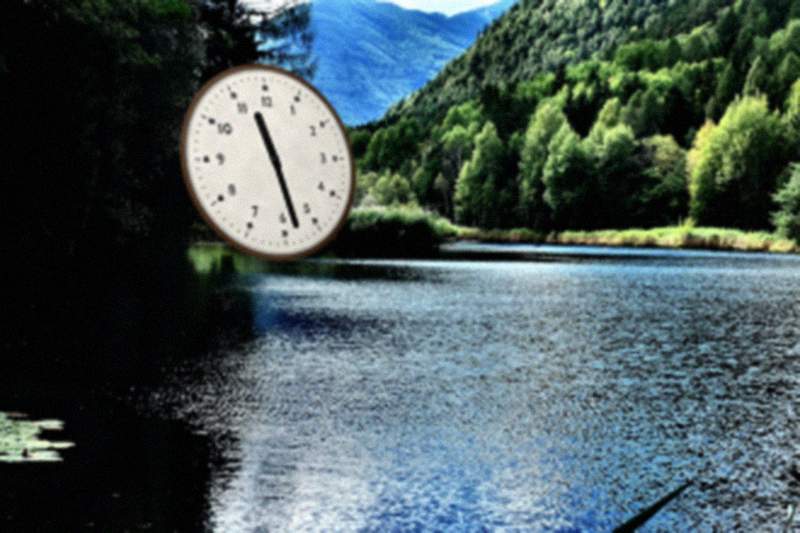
11:28
